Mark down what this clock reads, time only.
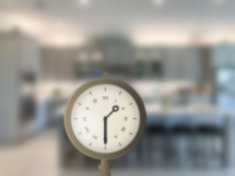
1:30
